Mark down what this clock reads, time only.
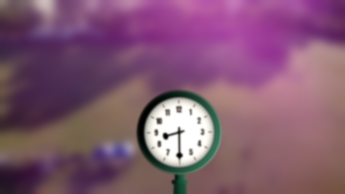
8:30
